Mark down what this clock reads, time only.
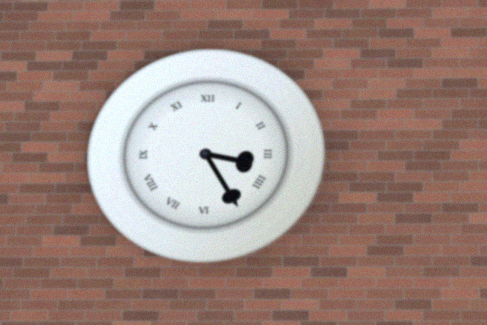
3:25
